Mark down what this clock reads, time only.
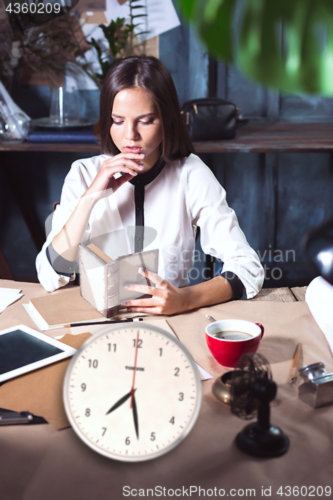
7:28:00
